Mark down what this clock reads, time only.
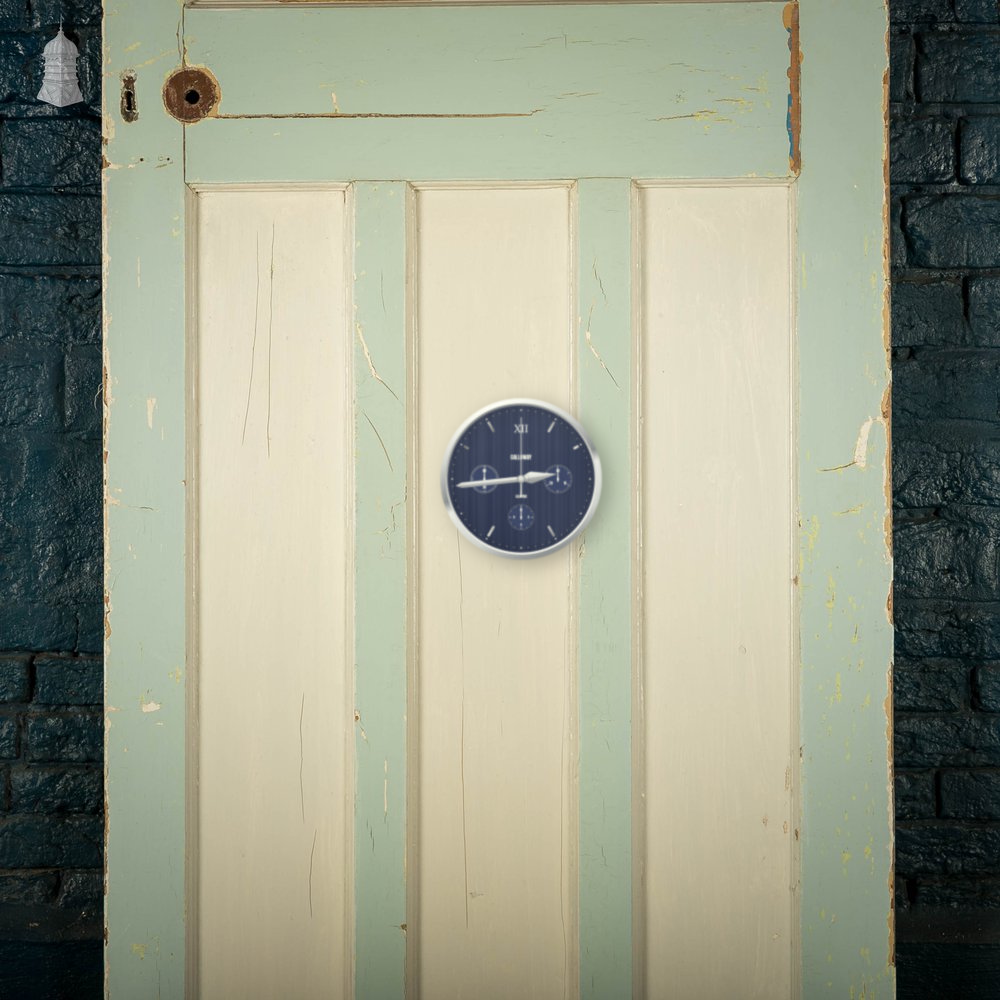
2:44
